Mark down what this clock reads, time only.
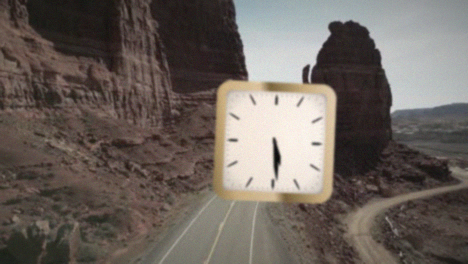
5:29
